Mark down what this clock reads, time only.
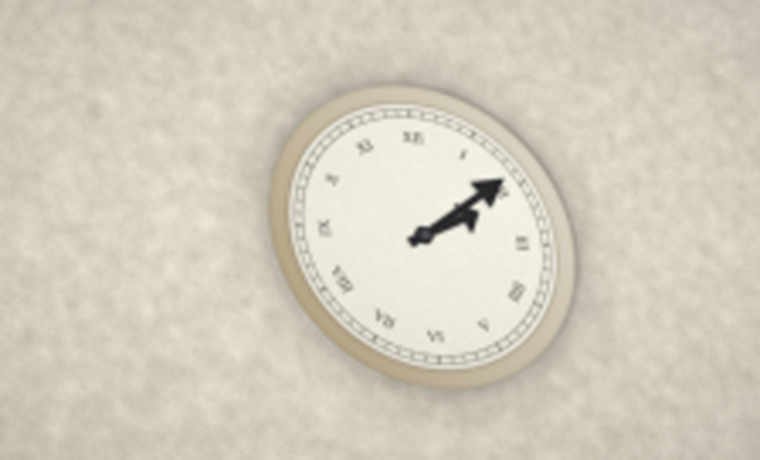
2:09
